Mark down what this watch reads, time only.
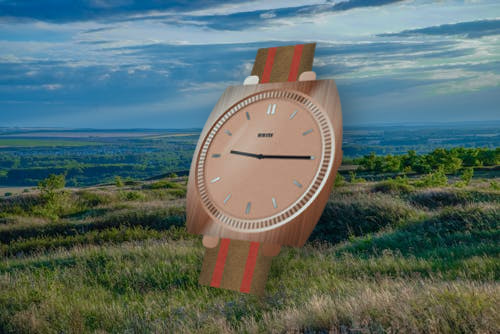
9:15
